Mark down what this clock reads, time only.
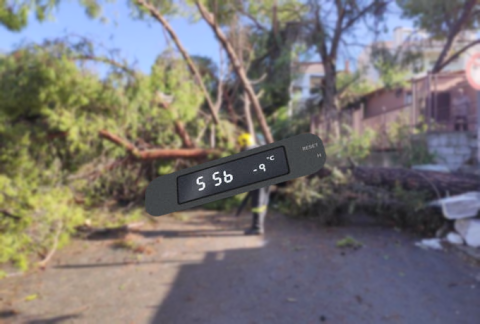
5:56
